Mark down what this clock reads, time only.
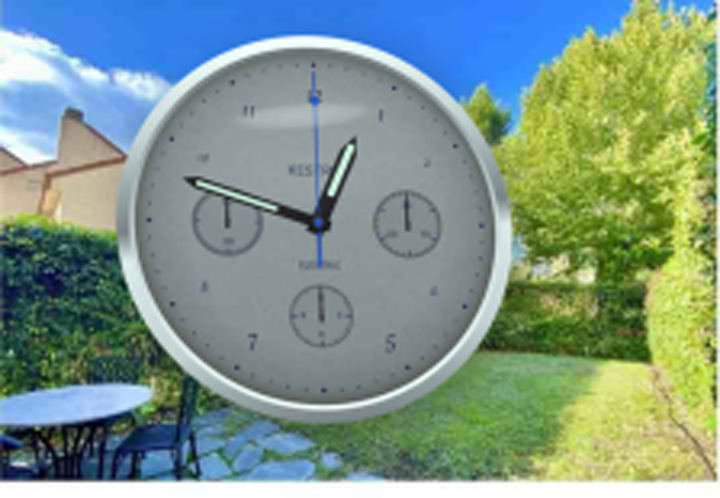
12:48
